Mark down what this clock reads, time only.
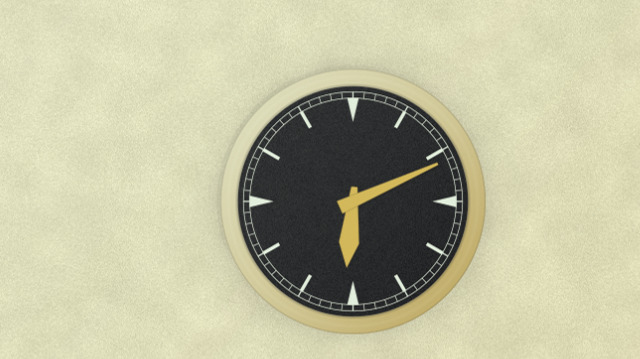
6:11
